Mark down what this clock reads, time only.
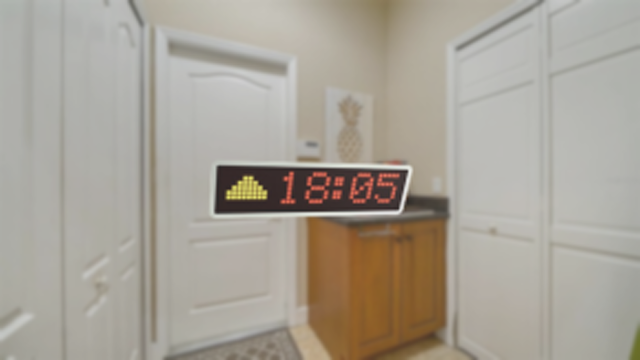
18:05
